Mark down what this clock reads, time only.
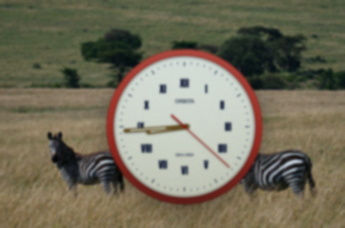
8:44:22
